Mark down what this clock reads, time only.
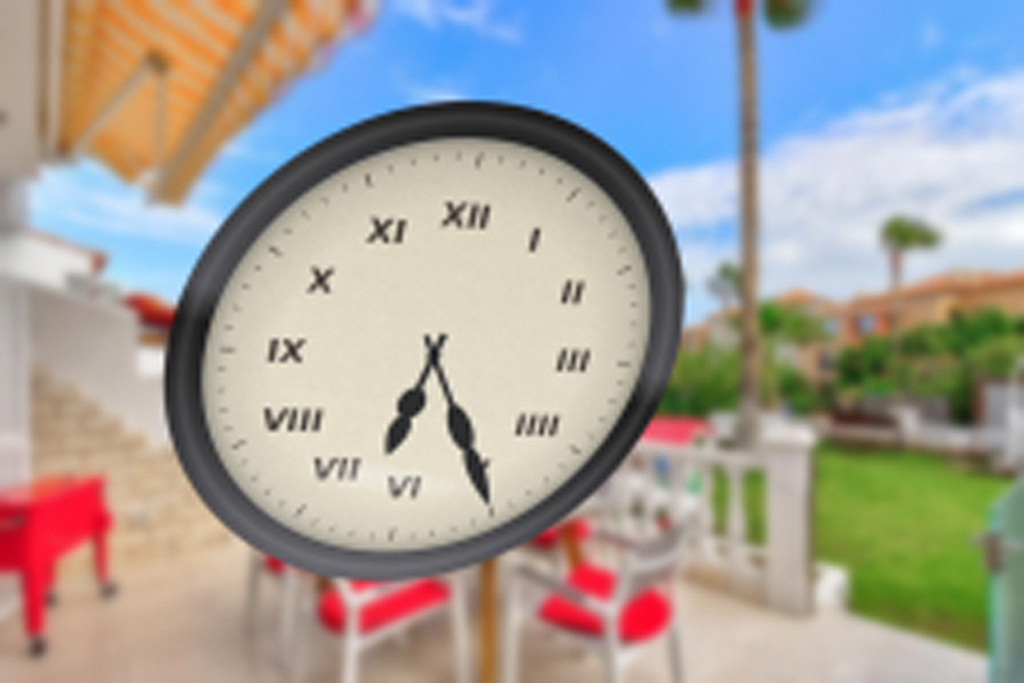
6:25
